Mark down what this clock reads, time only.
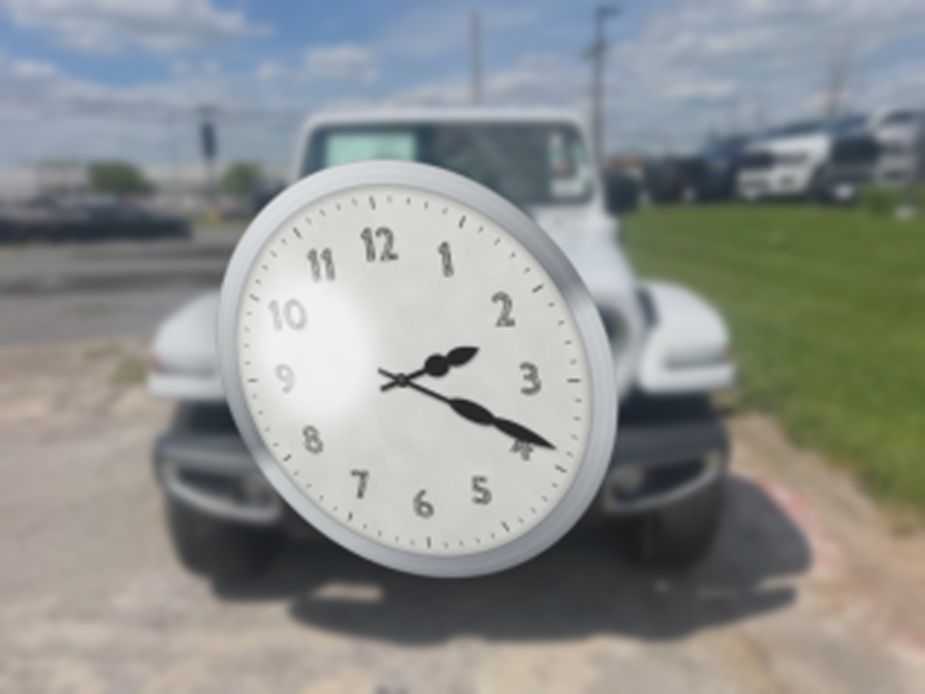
2:19
